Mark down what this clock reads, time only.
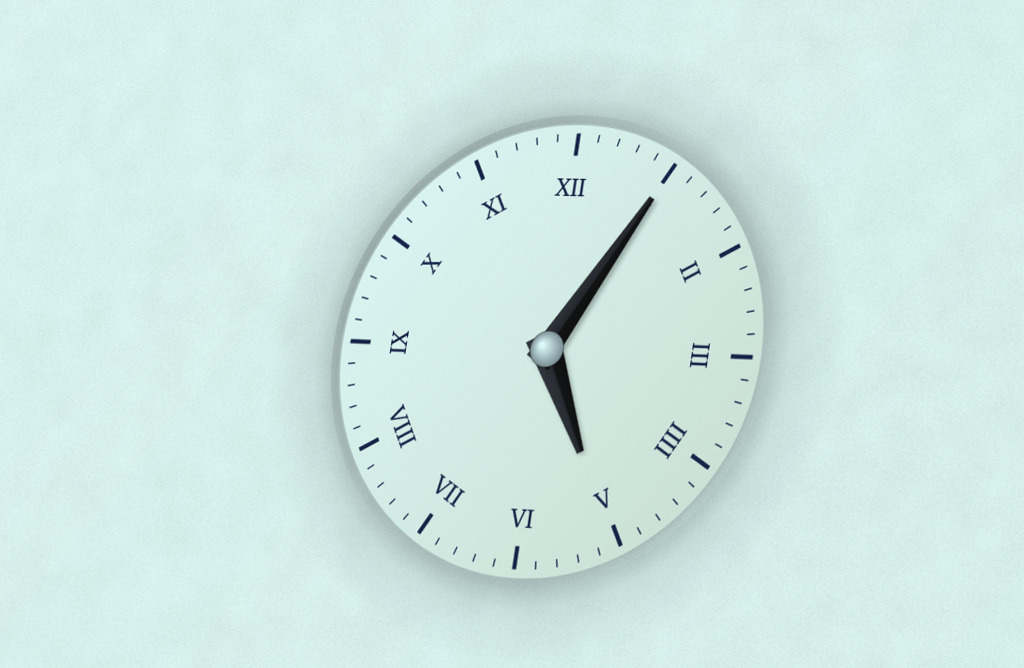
5:05
